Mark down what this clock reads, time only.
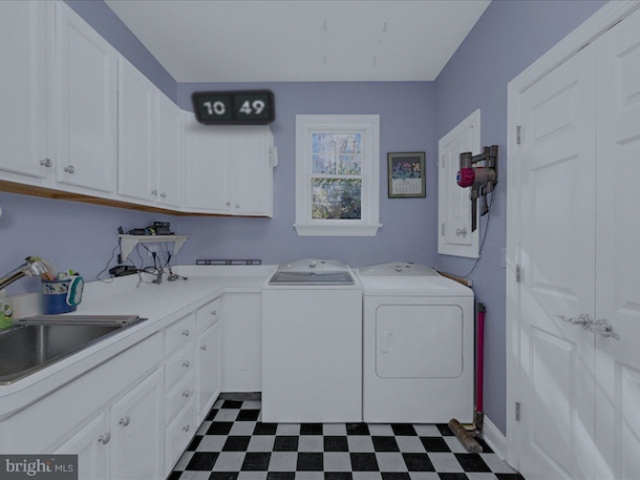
10:49
